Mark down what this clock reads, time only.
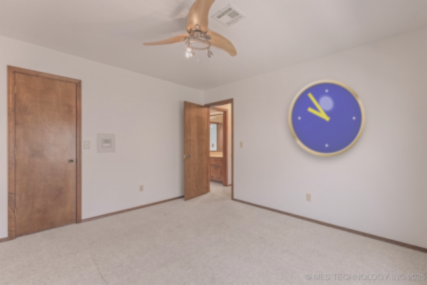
9:54
